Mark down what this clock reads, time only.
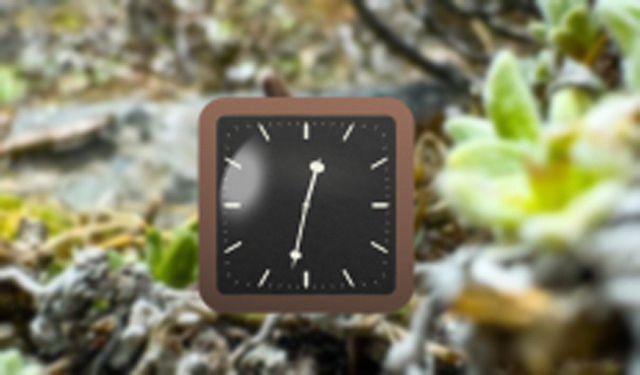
12:32
